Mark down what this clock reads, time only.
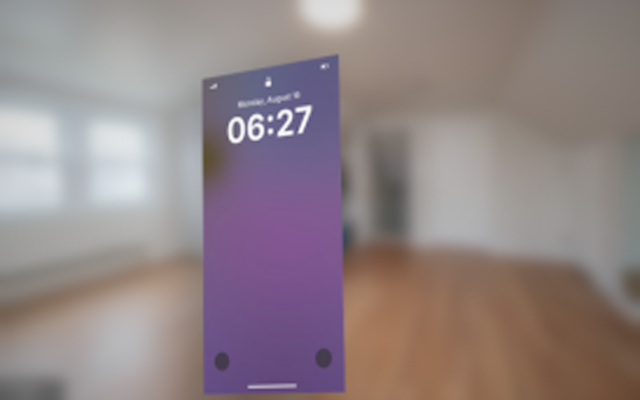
6:27
